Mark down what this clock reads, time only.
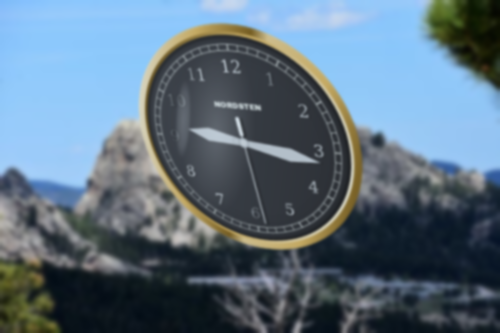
9:16:29
